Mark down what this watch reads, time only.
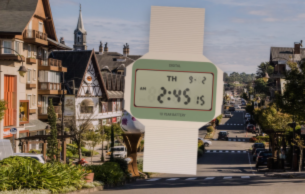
2:45:15
